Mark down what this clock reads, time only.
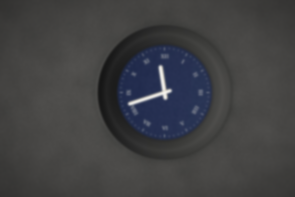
11:42
